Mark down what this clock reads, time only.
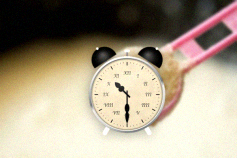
10:30
